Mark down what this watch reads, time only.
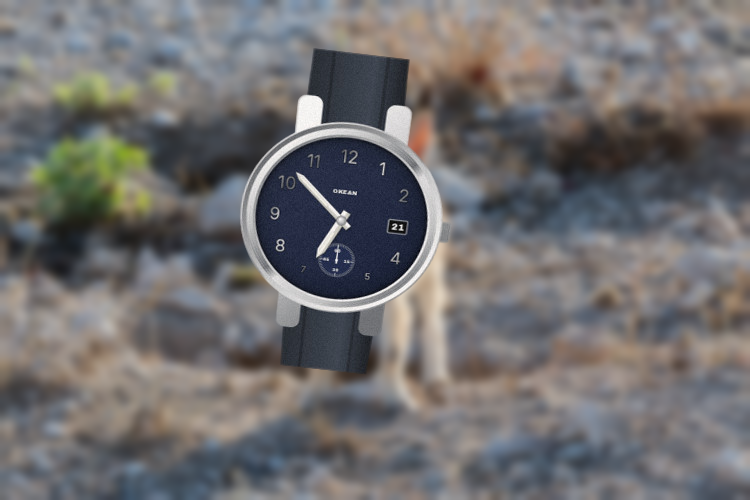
6:52
